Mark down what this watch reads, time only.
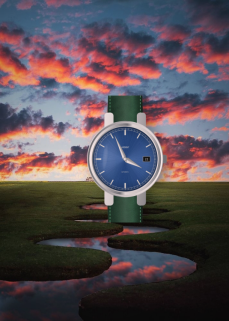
3:56
